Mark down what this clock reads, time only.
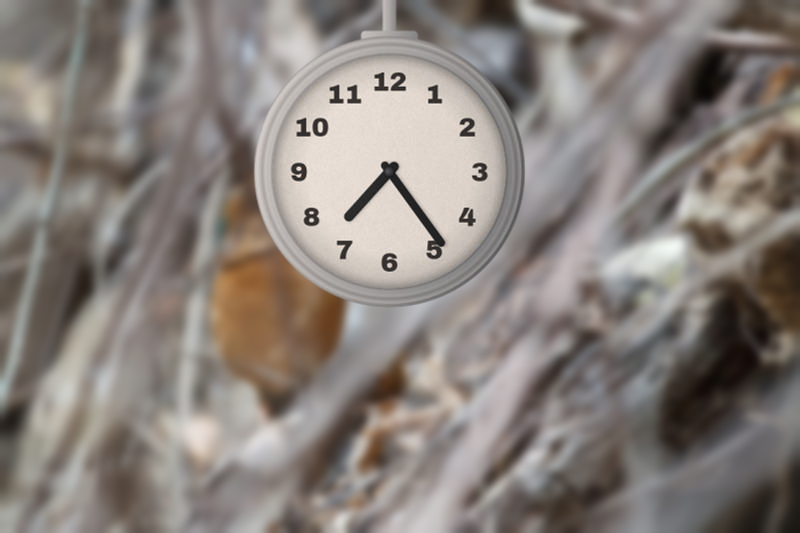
7:24
